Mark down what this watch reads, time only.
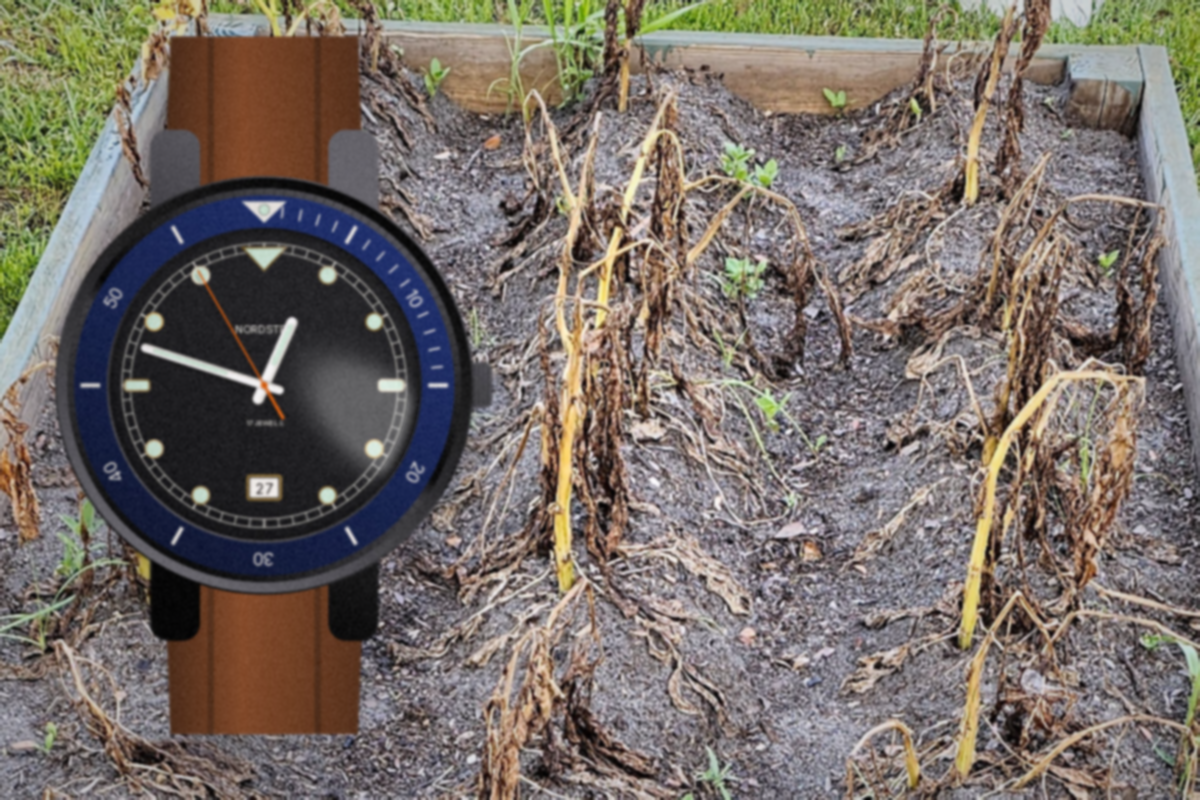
12:47:55
